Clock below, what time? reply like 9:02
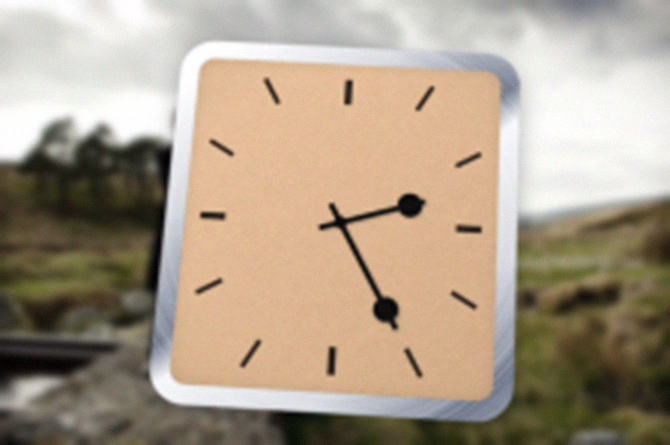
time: 2:25
